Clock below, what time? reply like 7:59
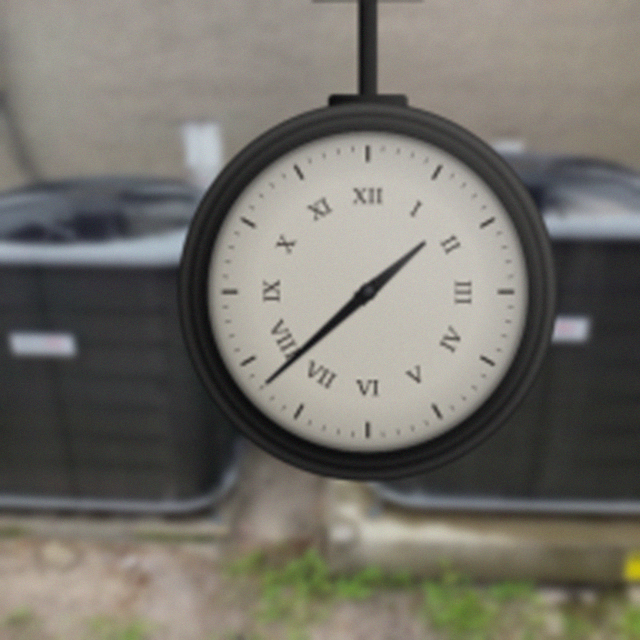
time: 1:38
